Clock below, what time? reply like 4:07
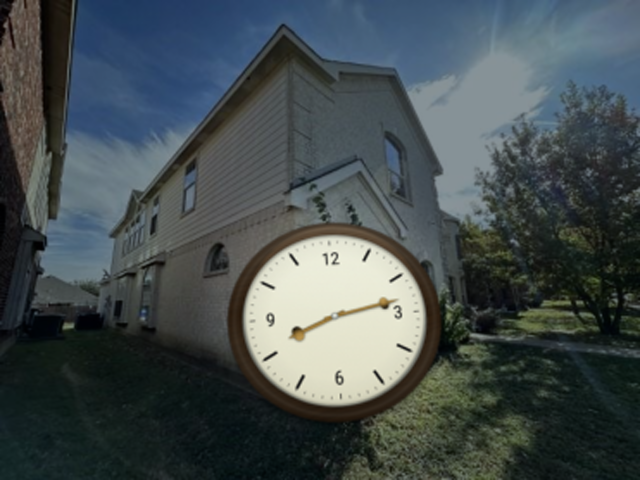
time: 8:13
